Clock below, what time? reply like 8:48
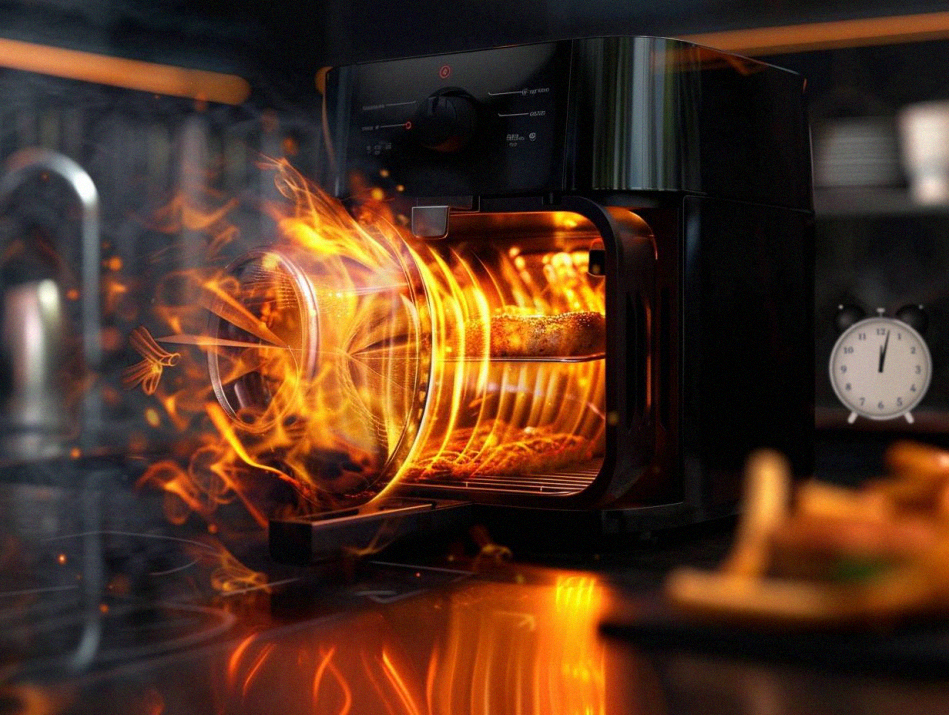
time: 12:02
